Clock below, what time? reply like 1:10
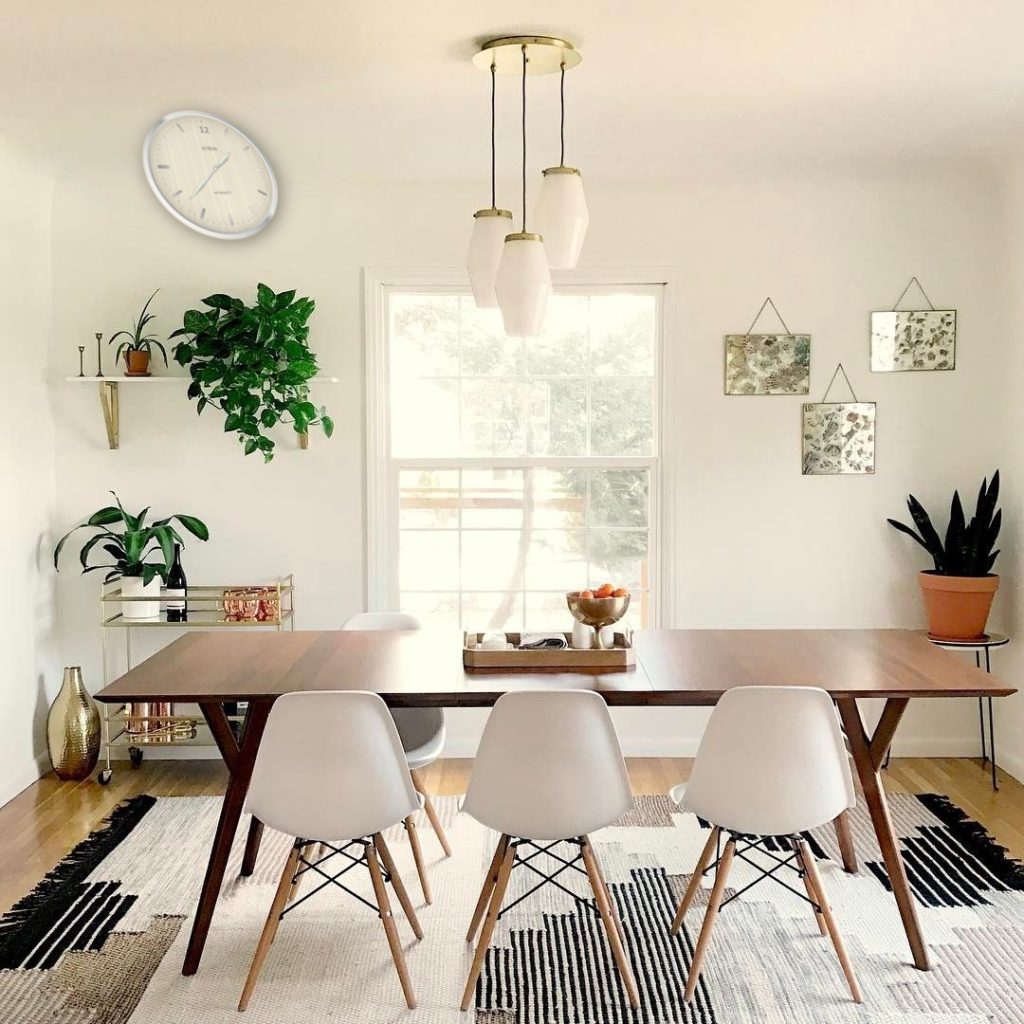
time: 1:38
